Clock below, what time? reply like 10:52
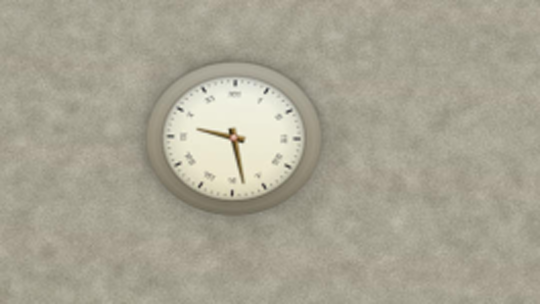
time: 9:28
